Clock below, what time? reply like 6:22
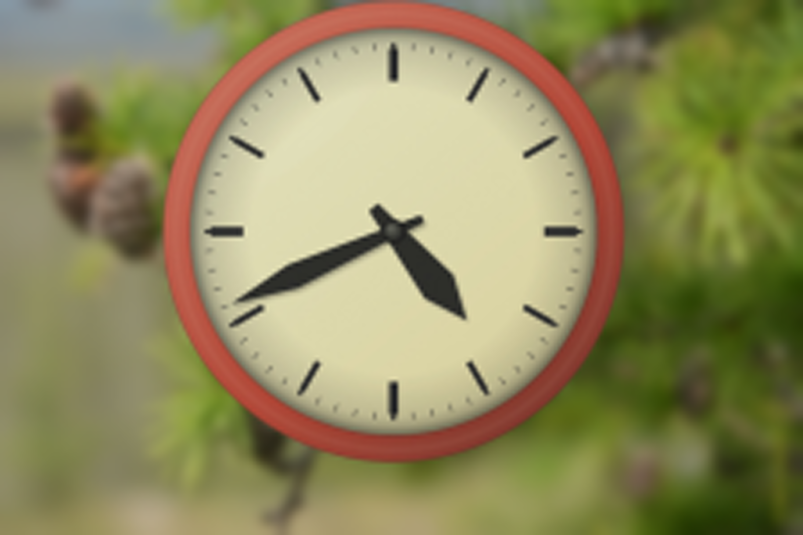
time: 4:41
